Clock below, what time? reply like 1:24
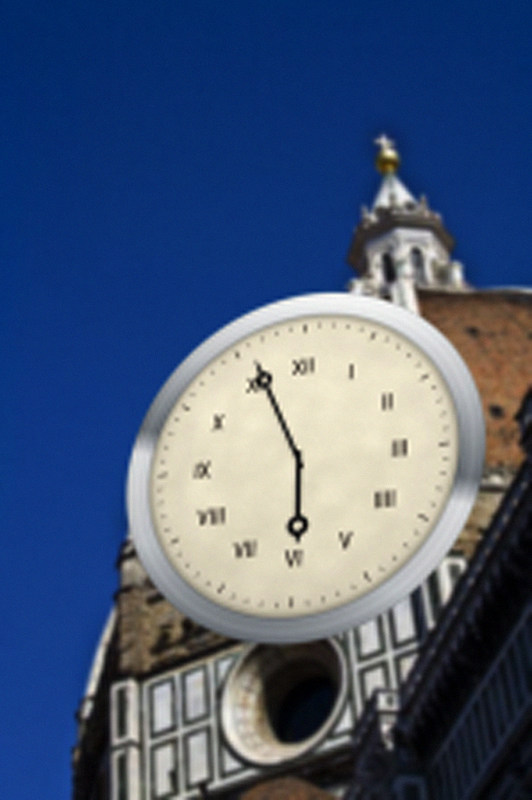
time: 5:56
